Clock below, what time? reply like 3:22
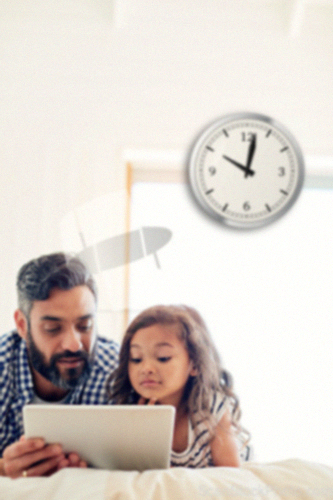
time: 10:02
